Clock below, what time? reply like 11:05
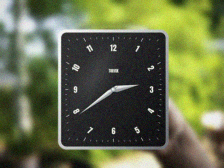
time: 2:39
